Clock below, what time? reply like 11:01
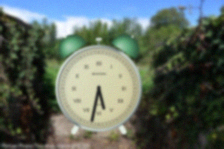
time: 5:32
